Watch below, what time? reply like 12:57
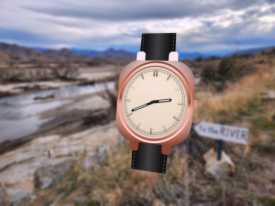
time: 2:41
